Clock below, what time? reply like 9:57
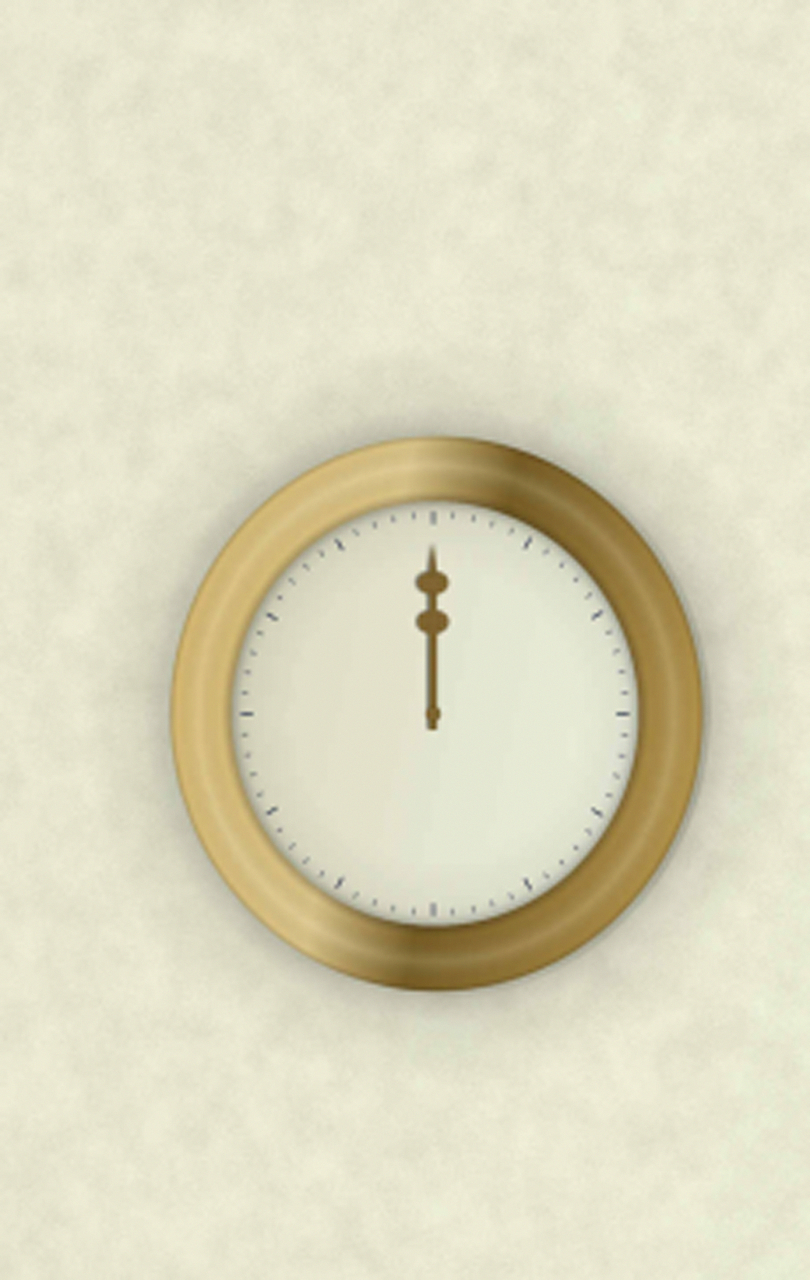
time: 12:00
